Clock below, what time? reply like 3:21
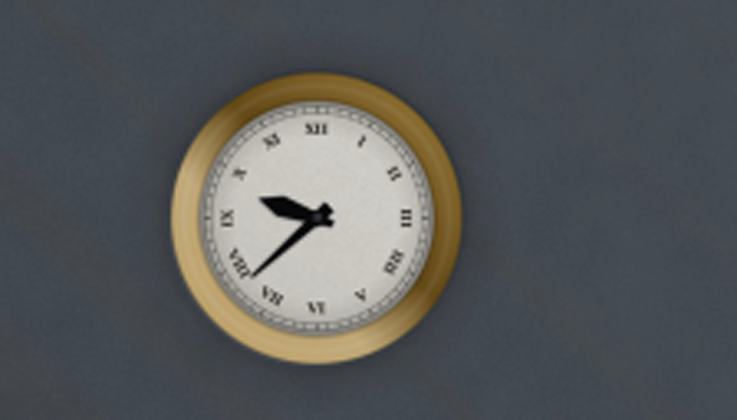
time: 9:38
